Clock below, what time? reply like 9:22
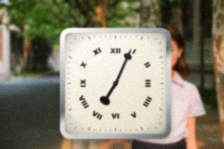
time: 7:04
